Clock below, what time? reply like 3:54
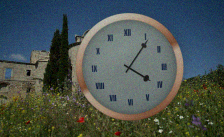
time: 4:06
